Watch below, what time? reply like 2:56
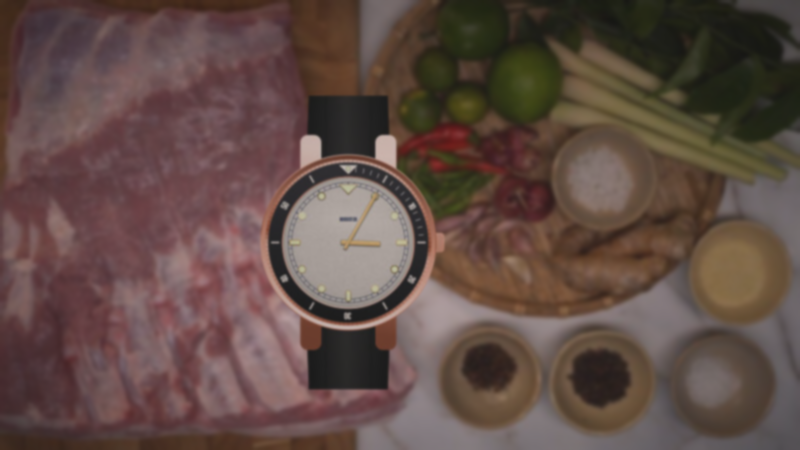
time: 3:05
